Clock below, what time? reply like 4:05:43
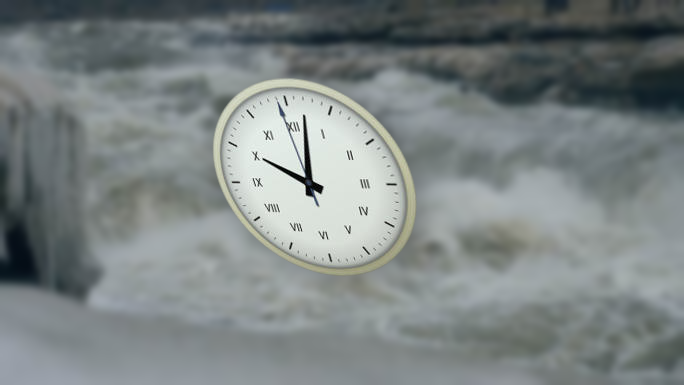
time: 10:01:59
